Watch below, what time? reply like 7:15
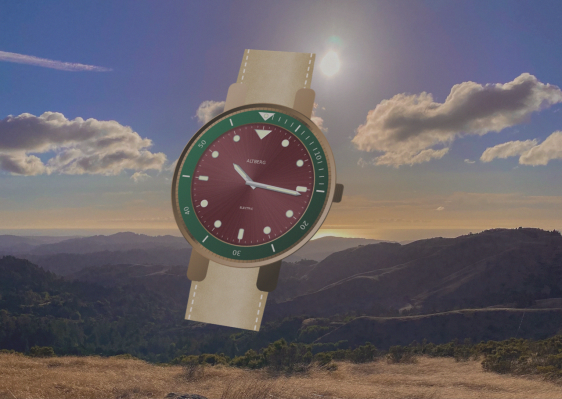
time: 10:16
